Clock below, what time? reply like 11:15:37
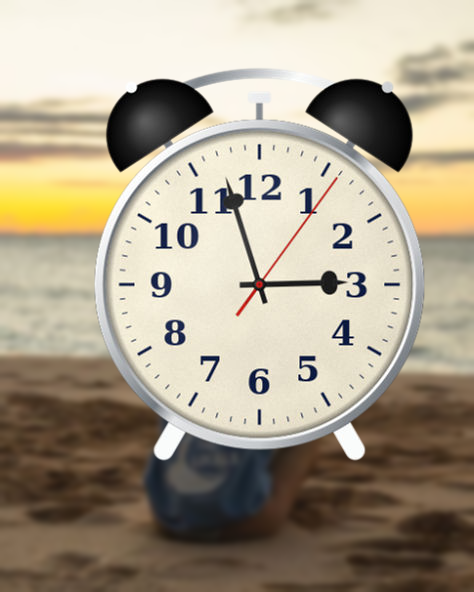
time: 2:57:06
